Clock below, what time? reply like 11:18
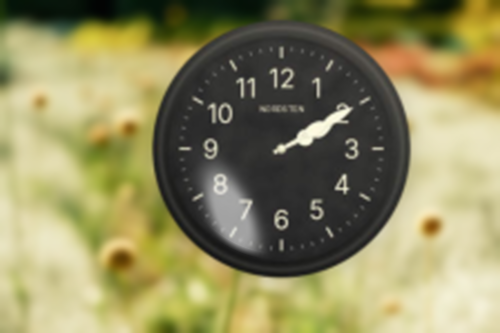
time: 2:10
